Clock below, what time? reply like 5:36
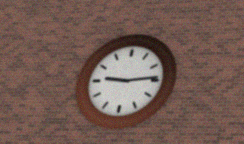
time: 9:14
